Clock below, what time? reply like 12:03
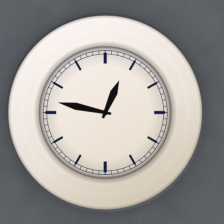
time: 12:47
